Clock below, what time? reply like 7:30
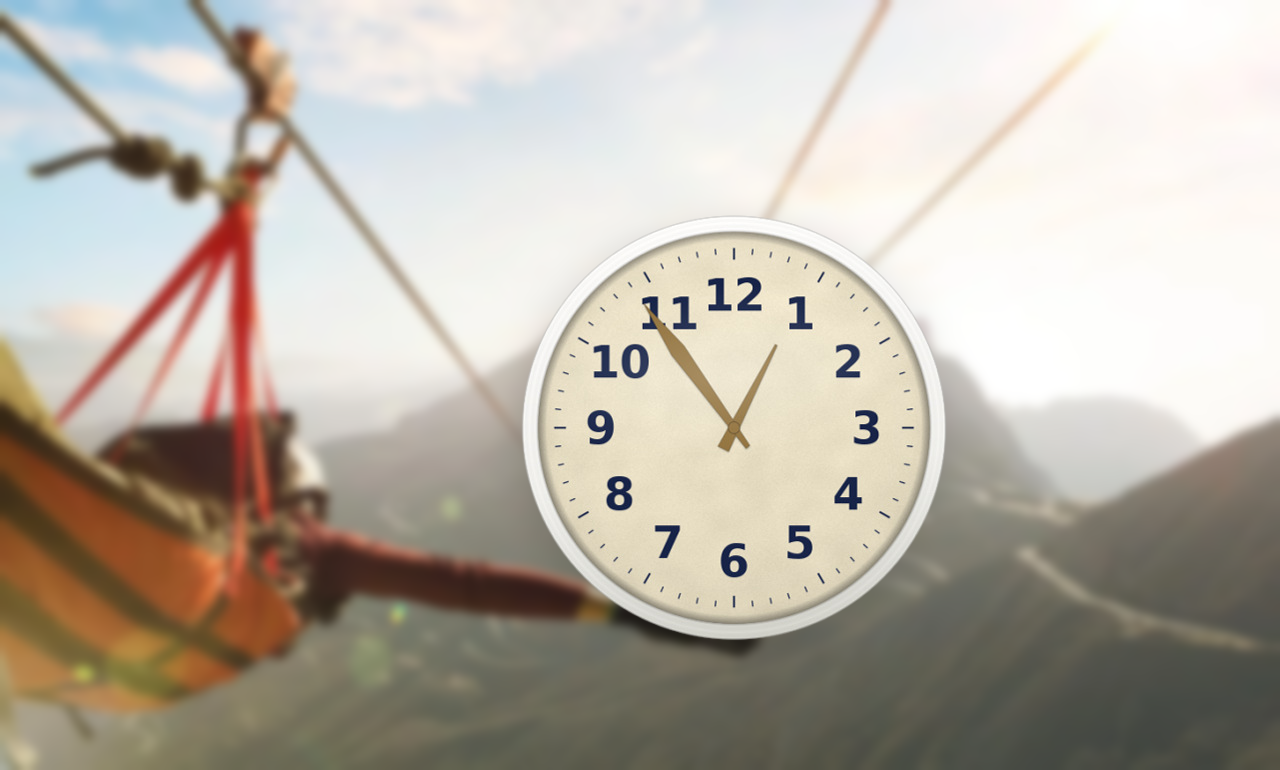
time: 12:54
